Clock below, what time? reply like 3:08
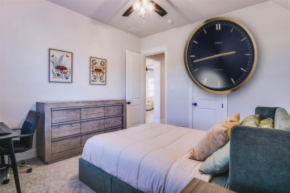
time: 2:43
